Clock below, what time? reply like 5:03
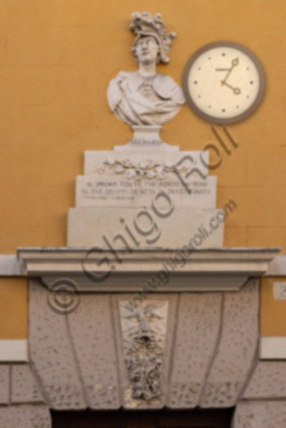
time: 4:05
